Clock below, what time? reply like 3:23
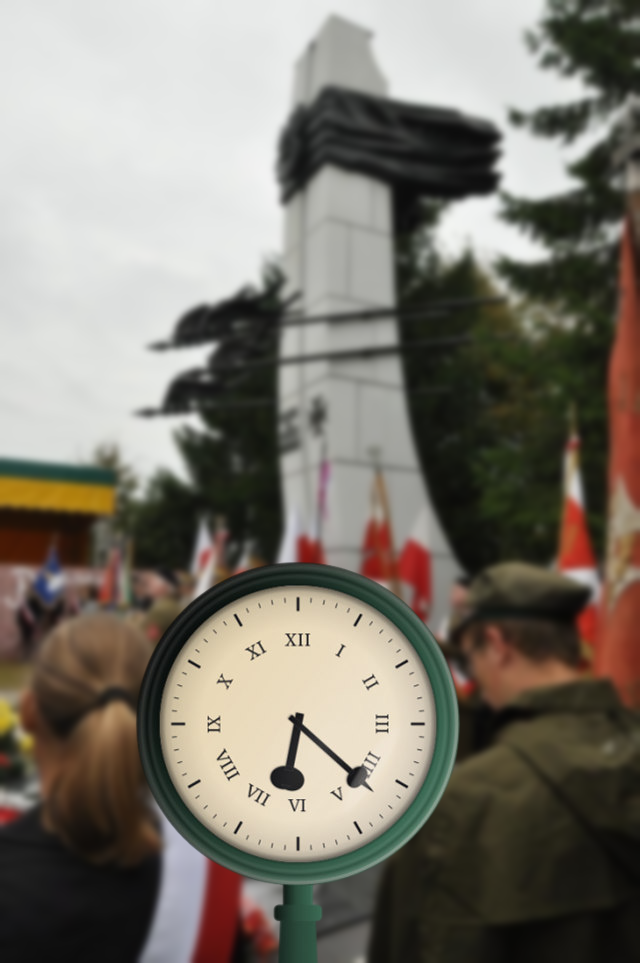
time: 6:22
